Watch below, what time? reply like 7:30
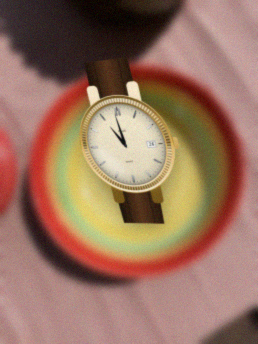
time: 10:59
